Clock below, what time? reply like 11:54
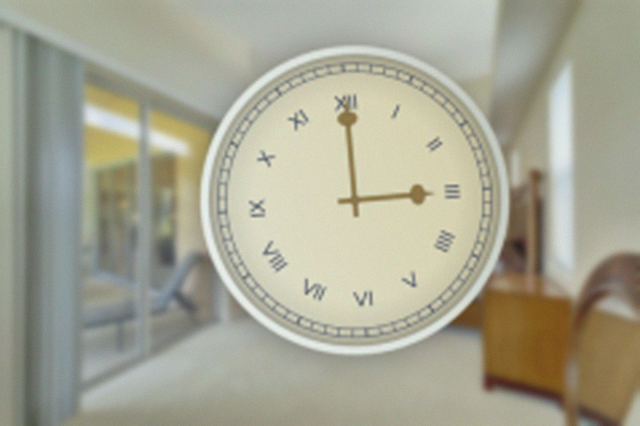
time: 3:00
